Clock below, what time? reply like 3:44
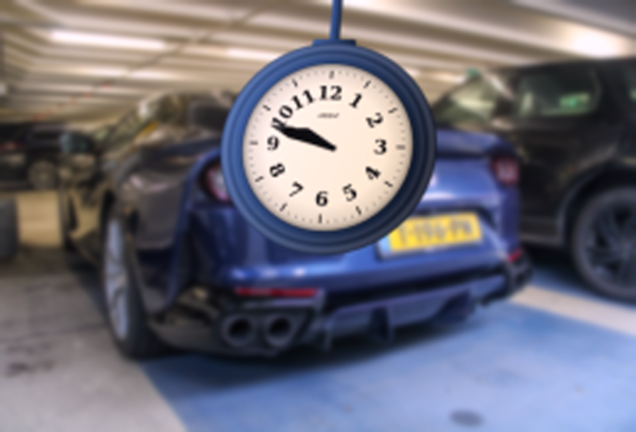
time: 9:48
